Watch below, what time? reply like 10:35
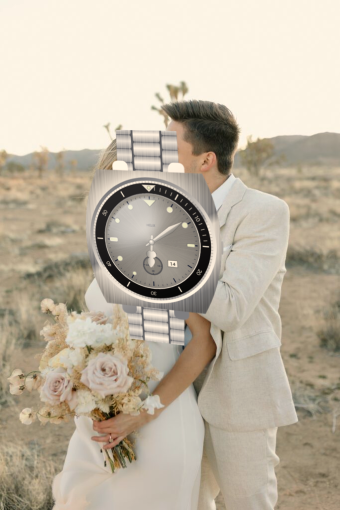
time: 6:09
